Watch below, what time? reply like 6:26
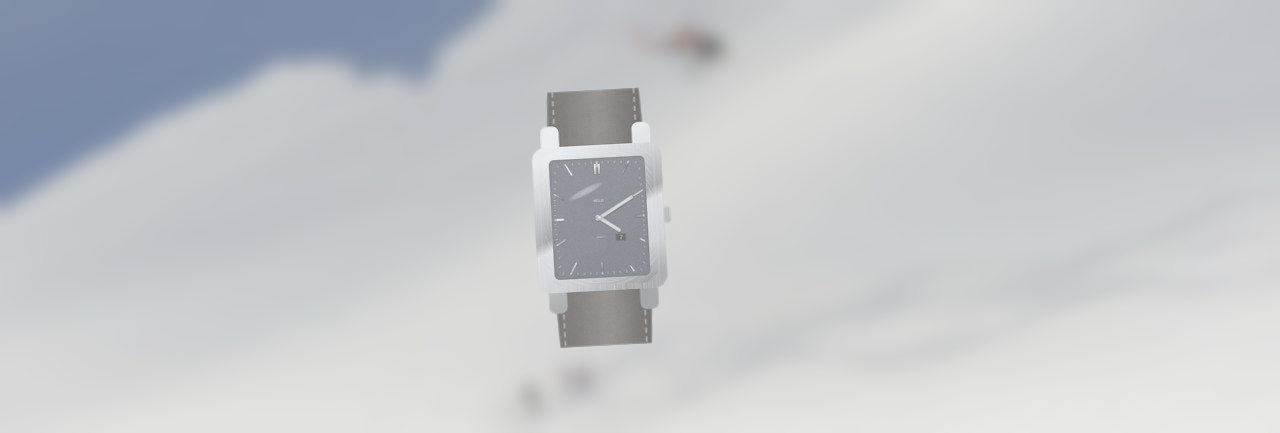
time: 4:10
